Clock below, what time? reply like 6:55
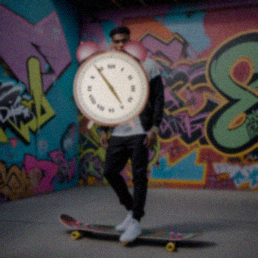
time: 4:54
